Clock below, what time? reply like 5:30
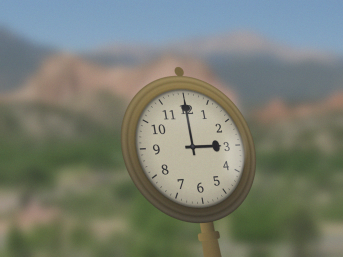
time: 3:00
